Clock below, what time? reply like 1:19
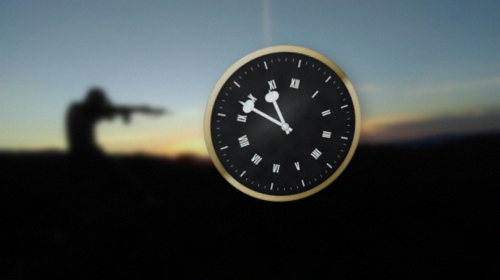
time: 10:48
